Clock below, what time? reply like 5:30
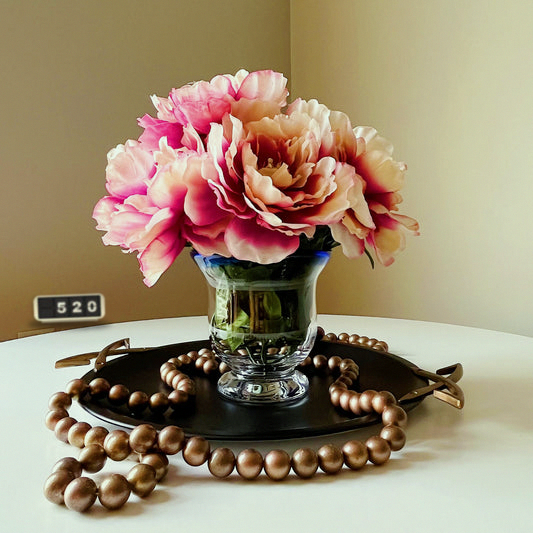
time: 5:20
